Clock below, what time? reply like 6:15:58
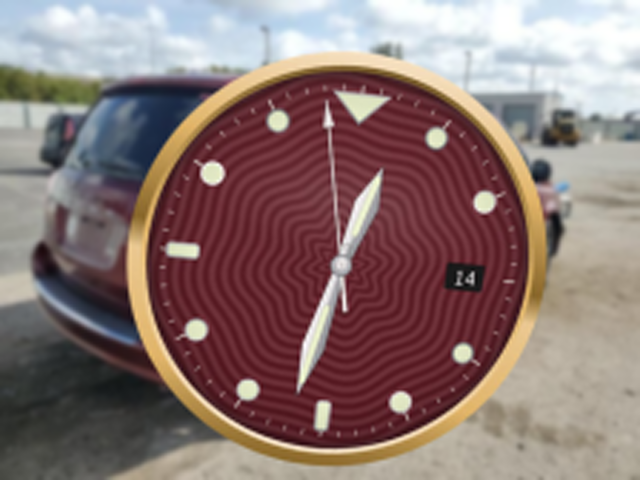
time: 12:31:58
